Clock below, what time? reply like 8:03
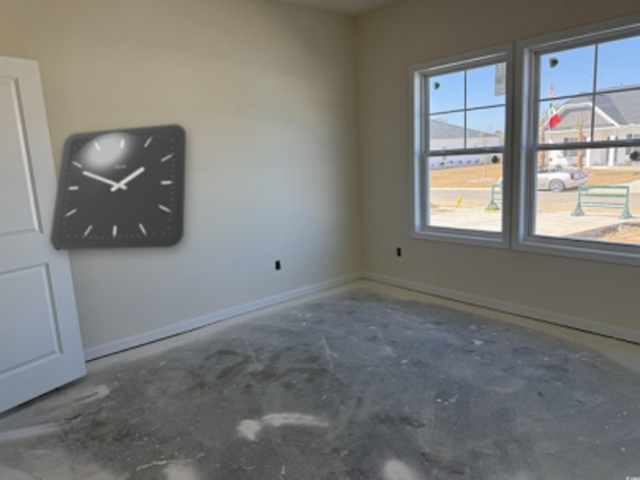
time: 1:49
